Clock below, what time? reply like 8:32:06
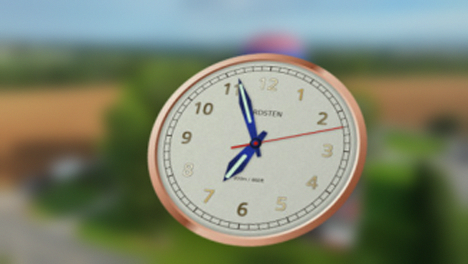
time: 6:56:12
